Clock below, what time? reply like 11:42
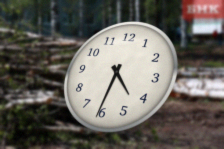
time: 4:31
